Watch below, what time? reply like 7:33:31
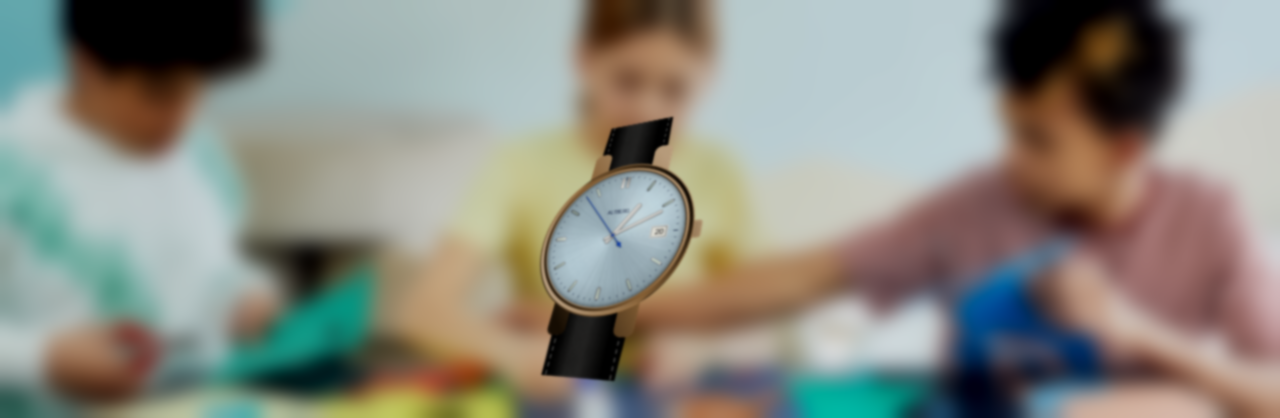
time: 1:10:53
